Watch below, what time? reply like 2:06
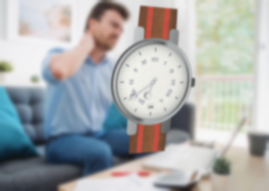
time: 6:39
